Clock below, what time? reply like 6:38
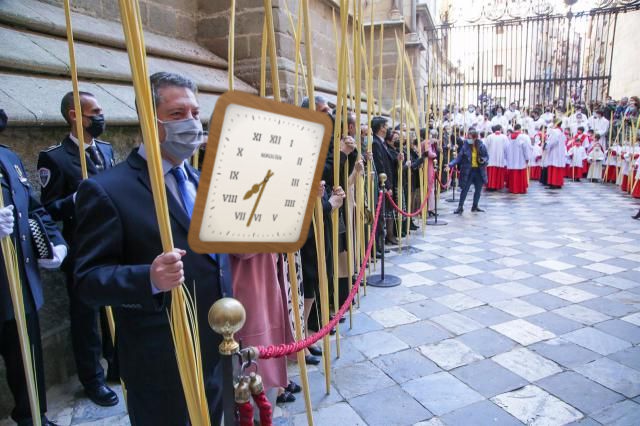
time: 7:32
